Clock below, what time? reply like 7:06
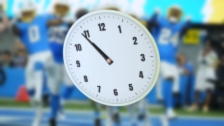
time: 10:54
